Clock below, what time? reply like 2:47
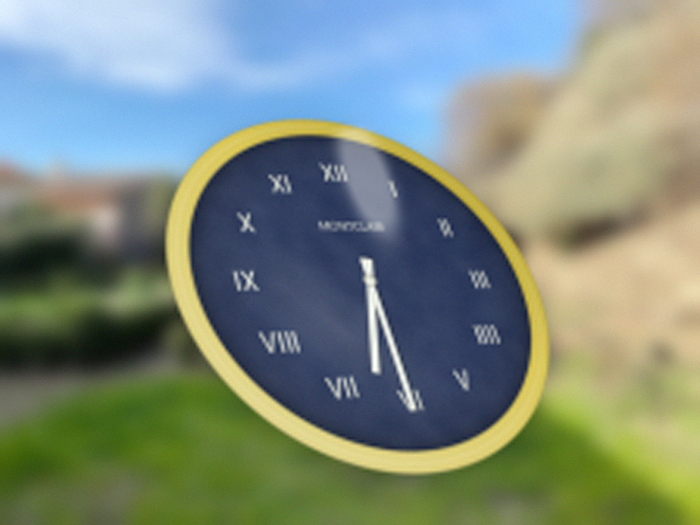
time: 6:30
